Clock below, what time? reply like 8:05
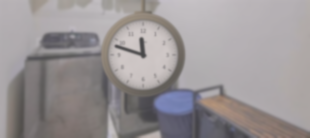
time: 11:48
